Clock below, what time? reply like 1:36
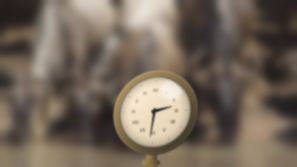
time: 2:31
